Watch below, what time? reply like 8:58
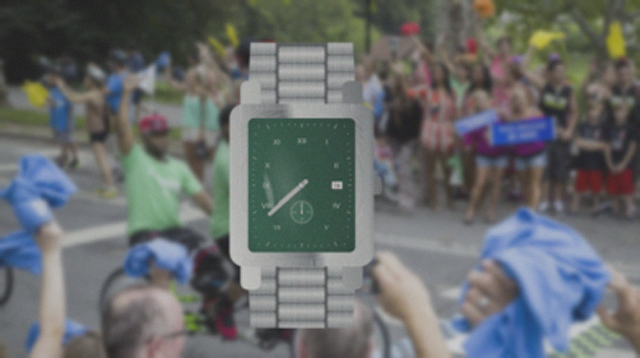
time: 7:38
